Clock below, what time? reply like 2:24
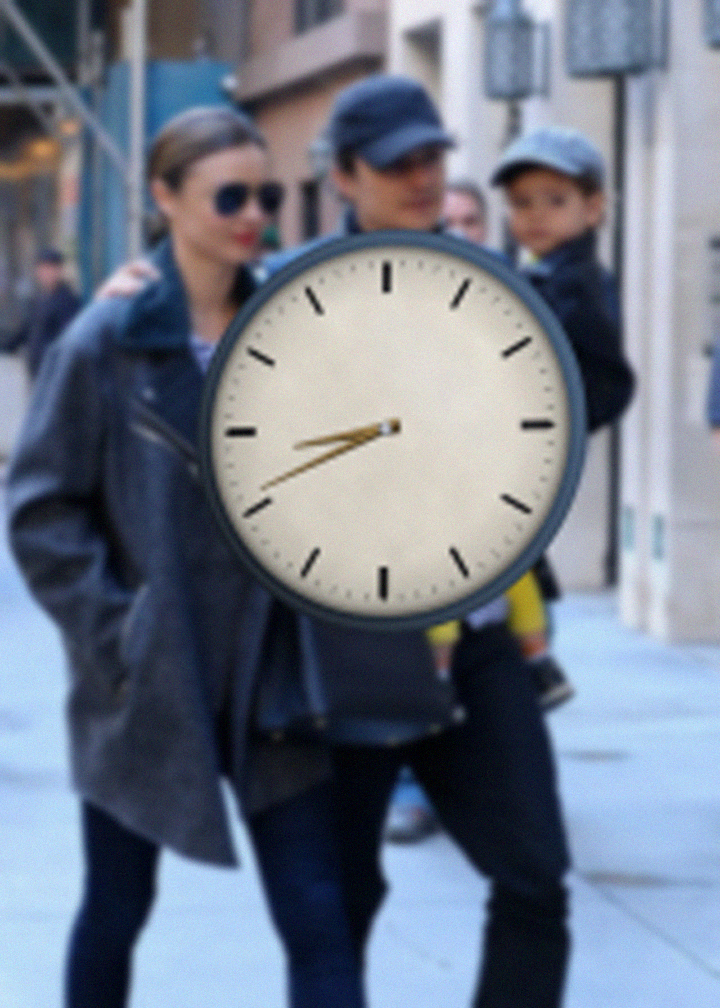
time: 8:41
